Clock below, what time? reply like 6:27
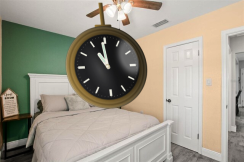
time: 10:59
